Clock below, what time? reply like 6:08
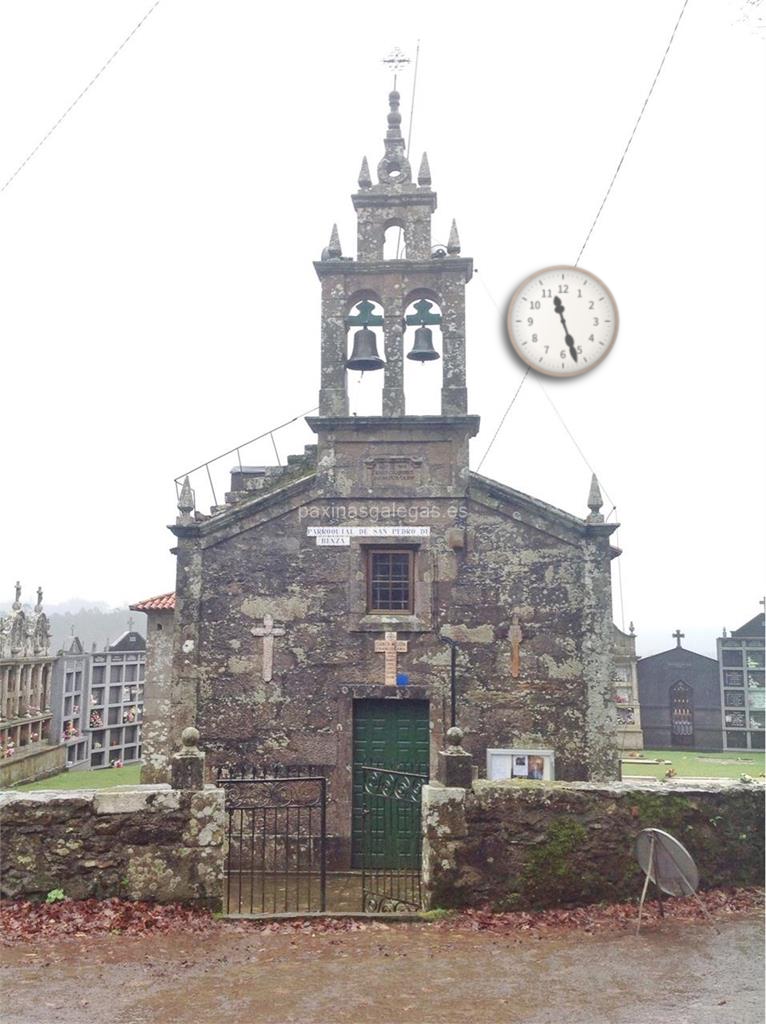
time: 11:27
